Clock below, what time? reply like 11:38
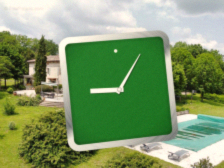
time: 9:06
